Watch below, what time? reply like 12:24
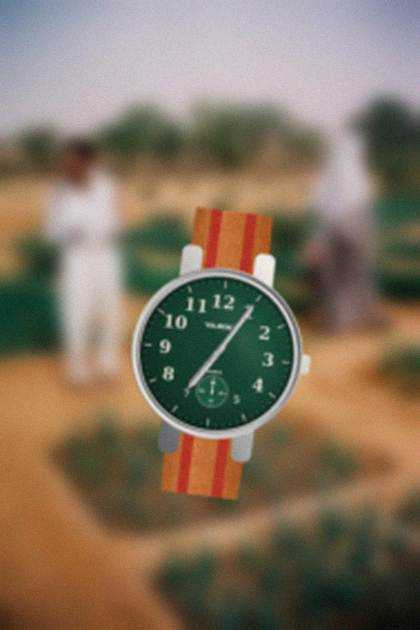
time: 7:05
